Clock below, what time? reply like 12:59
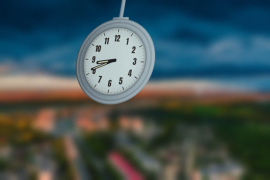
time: 8:41
